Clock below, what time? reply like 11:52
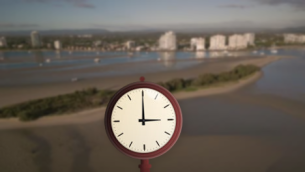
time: 3:00
